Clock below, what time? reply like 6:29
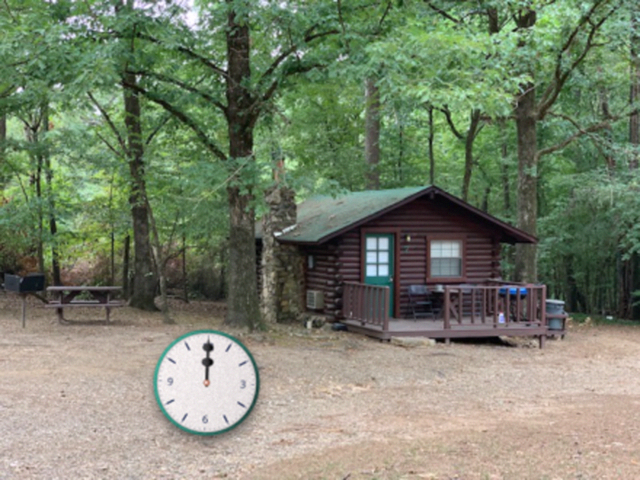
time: 12:00
